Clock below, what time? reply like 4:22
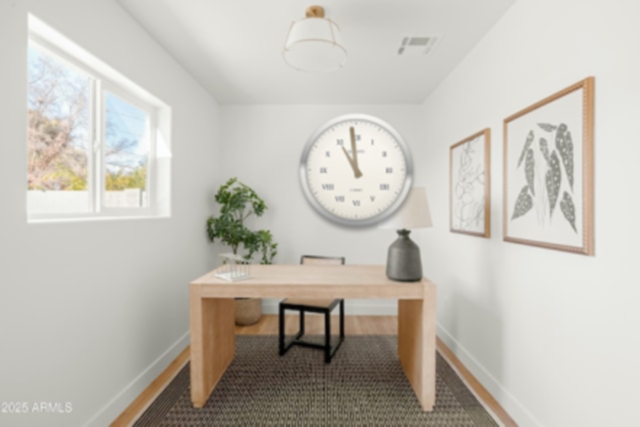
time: 10:59
